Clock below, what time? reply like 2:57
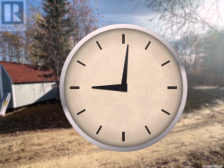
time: 9:01
